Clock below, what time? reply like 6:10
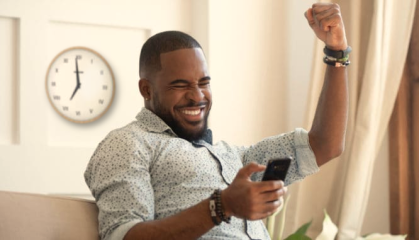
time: 6:59
